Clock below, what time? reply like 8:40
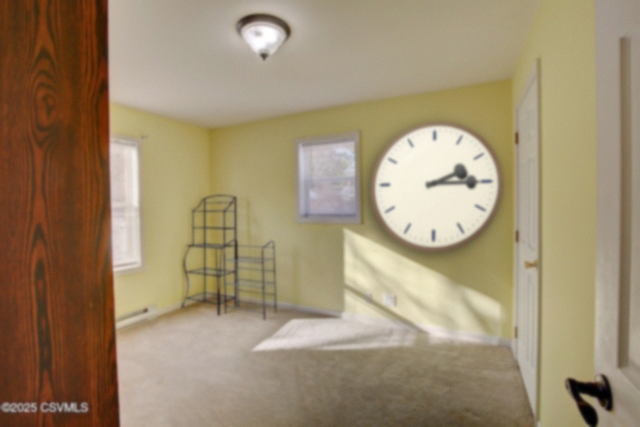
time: 2:15
